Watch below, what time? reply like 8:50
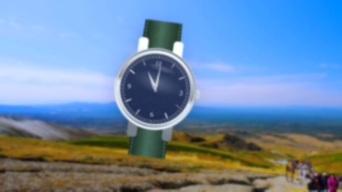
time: 11:01
